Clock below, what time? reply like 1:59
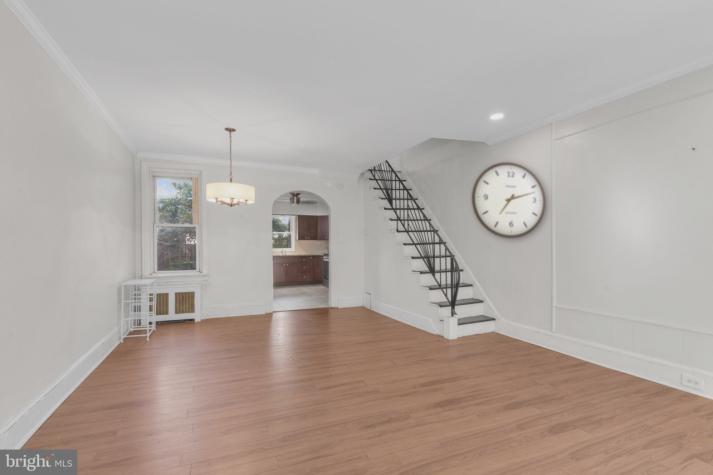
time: 7:12
